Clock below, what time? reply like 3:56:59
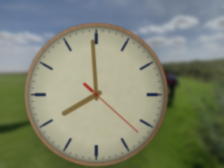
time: 7:59:22
